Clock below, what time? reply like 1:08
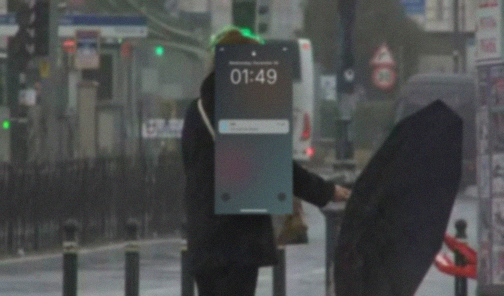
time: 1:49
